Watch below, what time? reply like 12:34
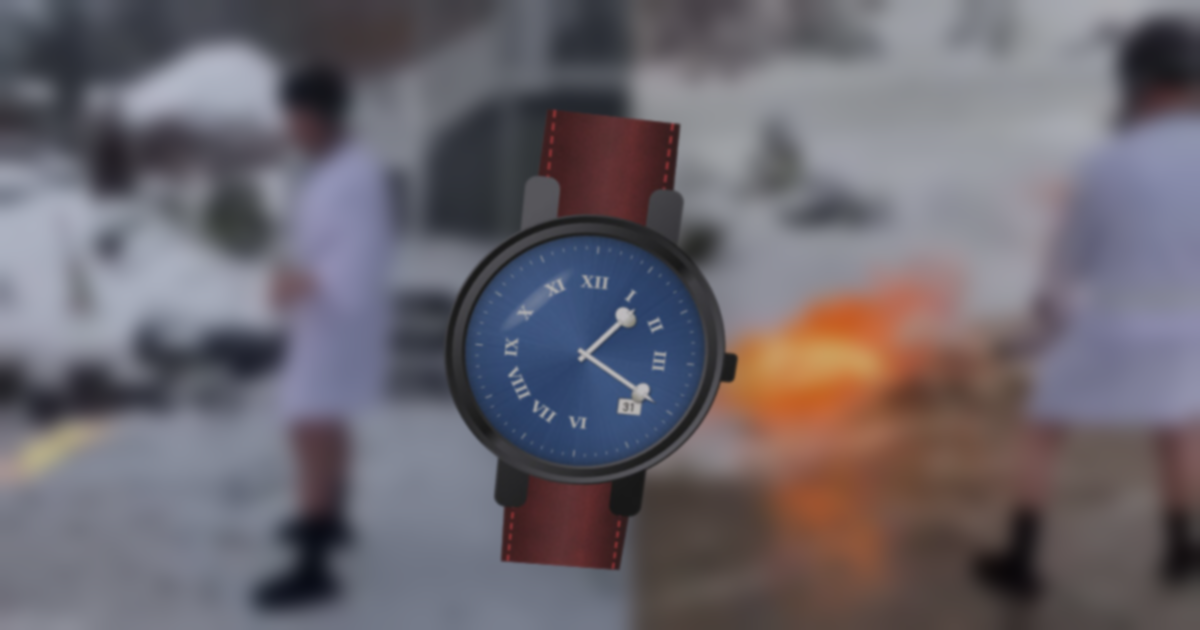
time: 1:20
